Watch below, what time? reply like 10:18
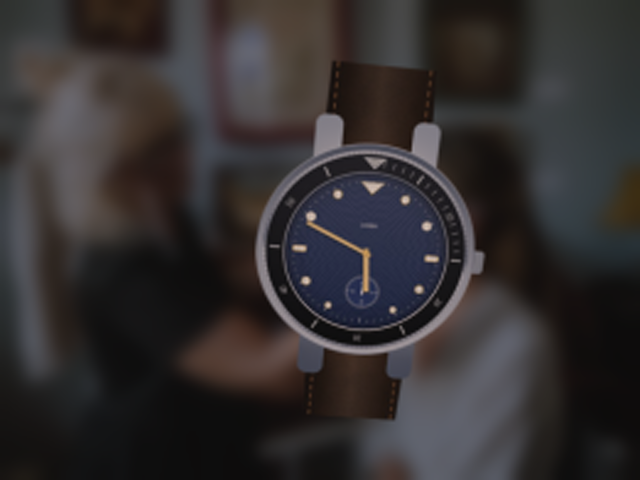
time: 5:49
